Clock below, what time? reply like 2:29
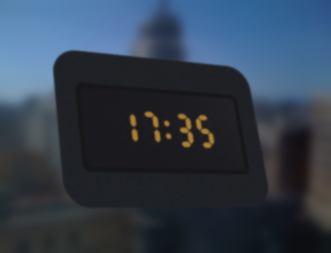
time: 17:35
